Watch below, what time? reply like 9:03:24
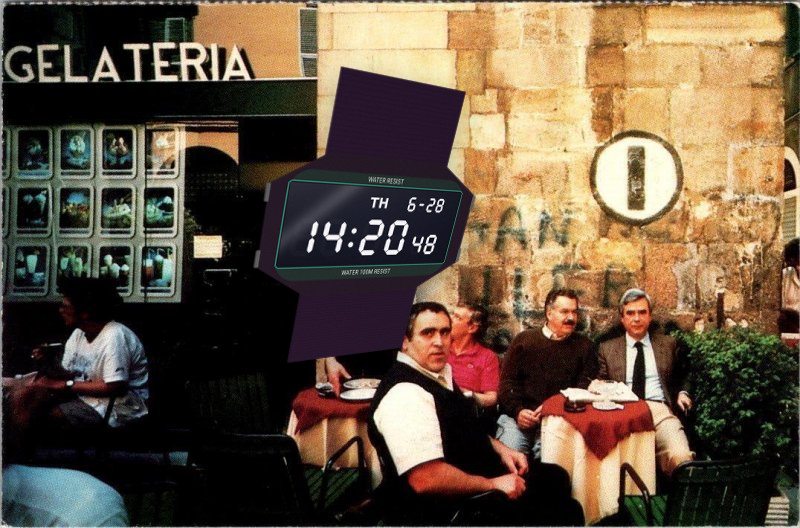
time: 14:20:48
